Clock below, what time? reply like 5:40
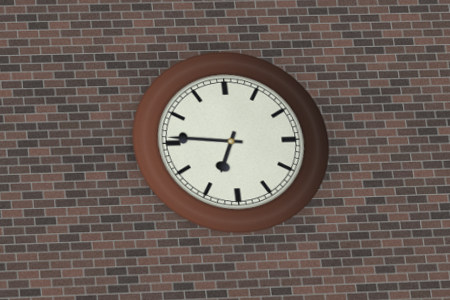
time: 6:46
